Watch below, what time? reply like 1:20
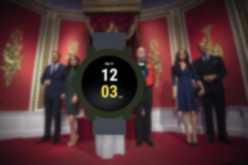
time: 12:03
